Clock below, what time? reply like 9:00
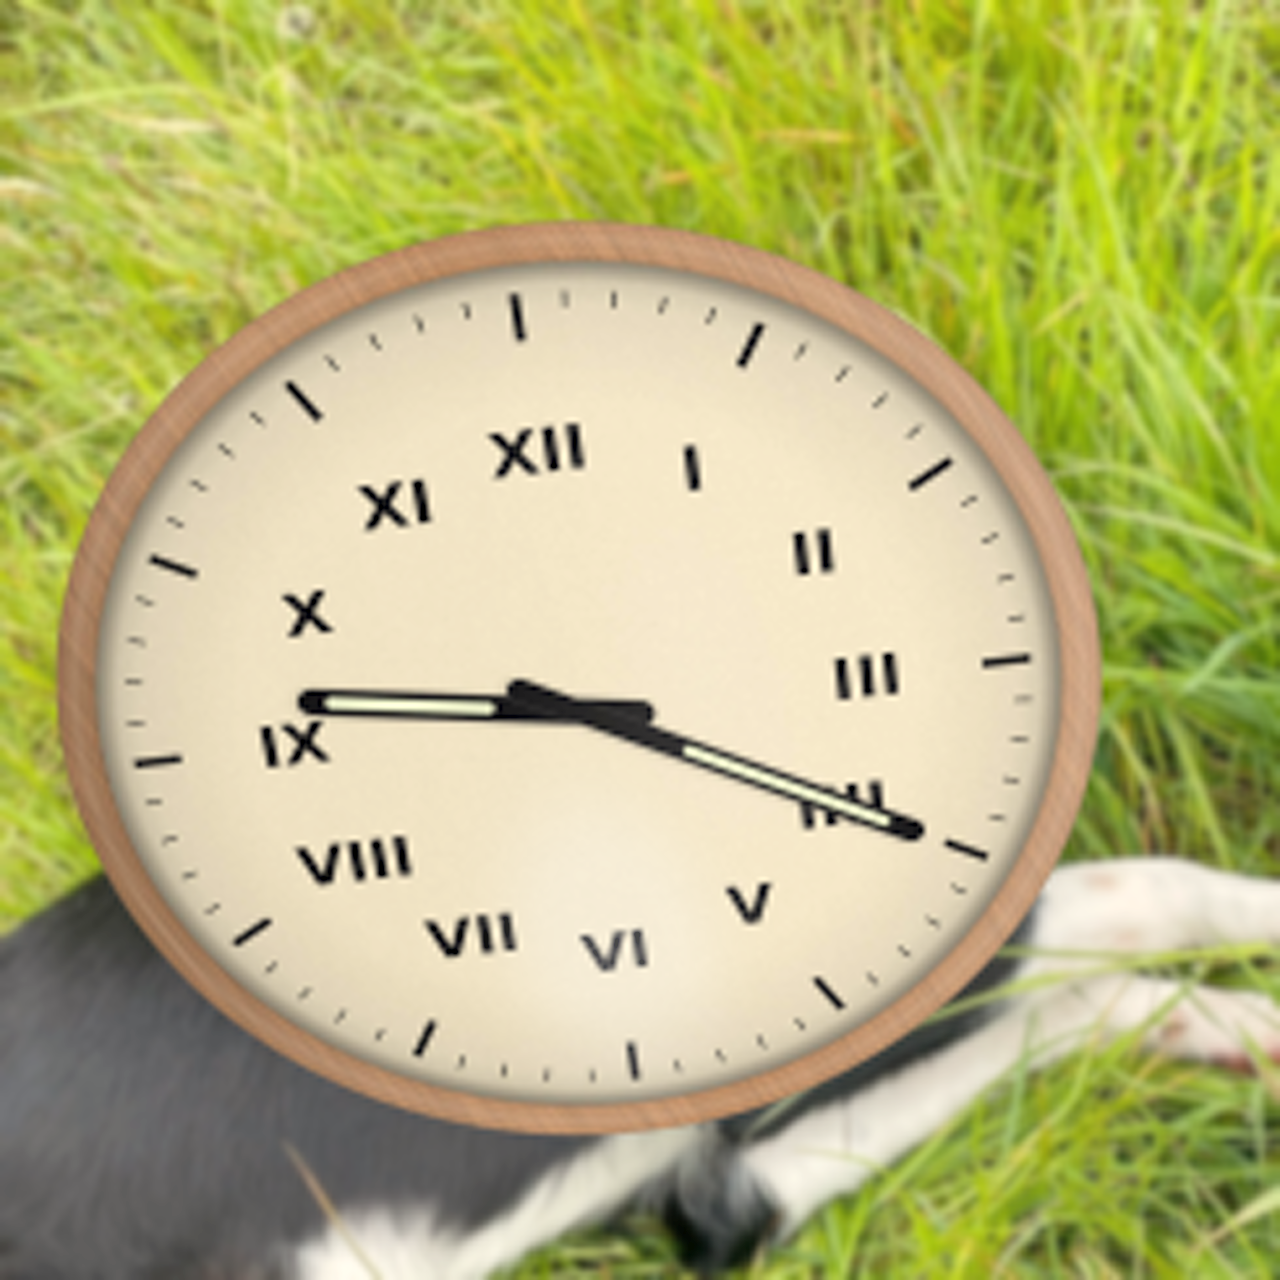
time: 9:20
